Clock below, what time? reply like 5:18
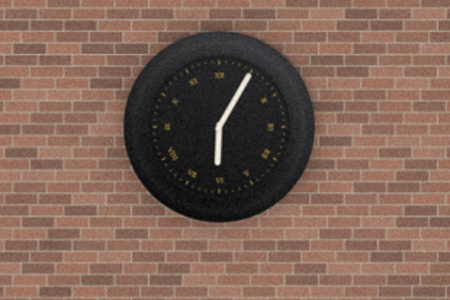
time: 6:05
